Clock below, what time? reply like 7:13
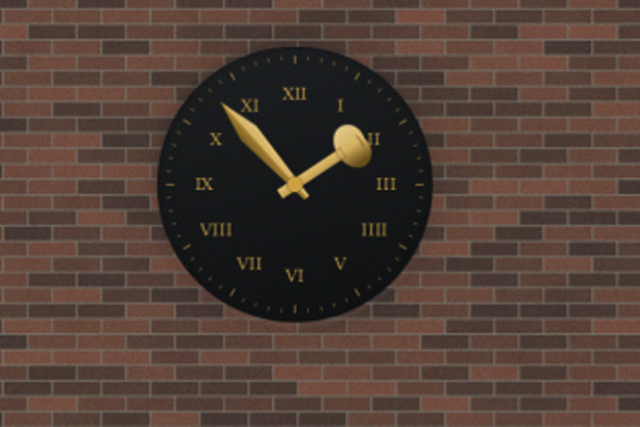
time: 1:53
